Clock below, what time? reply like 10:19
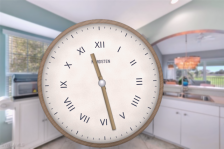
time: 11:28
